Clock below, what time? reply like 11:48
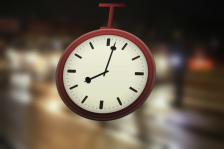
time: 8:02
